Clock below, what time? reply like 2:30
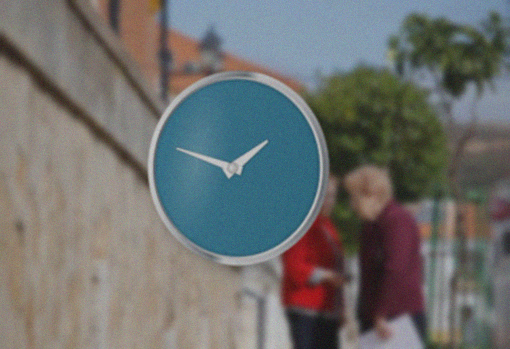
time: 1:48
